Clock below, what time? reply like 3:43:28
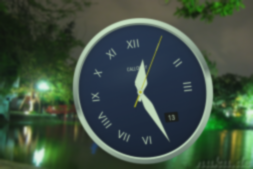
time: 12:26:05
